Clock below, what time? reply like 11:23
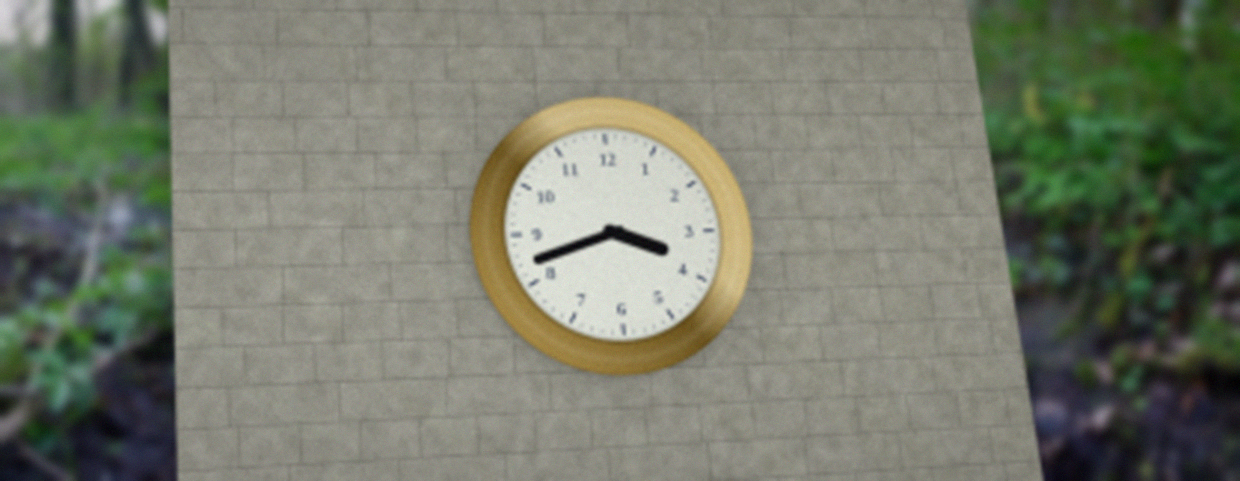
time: 3:42
